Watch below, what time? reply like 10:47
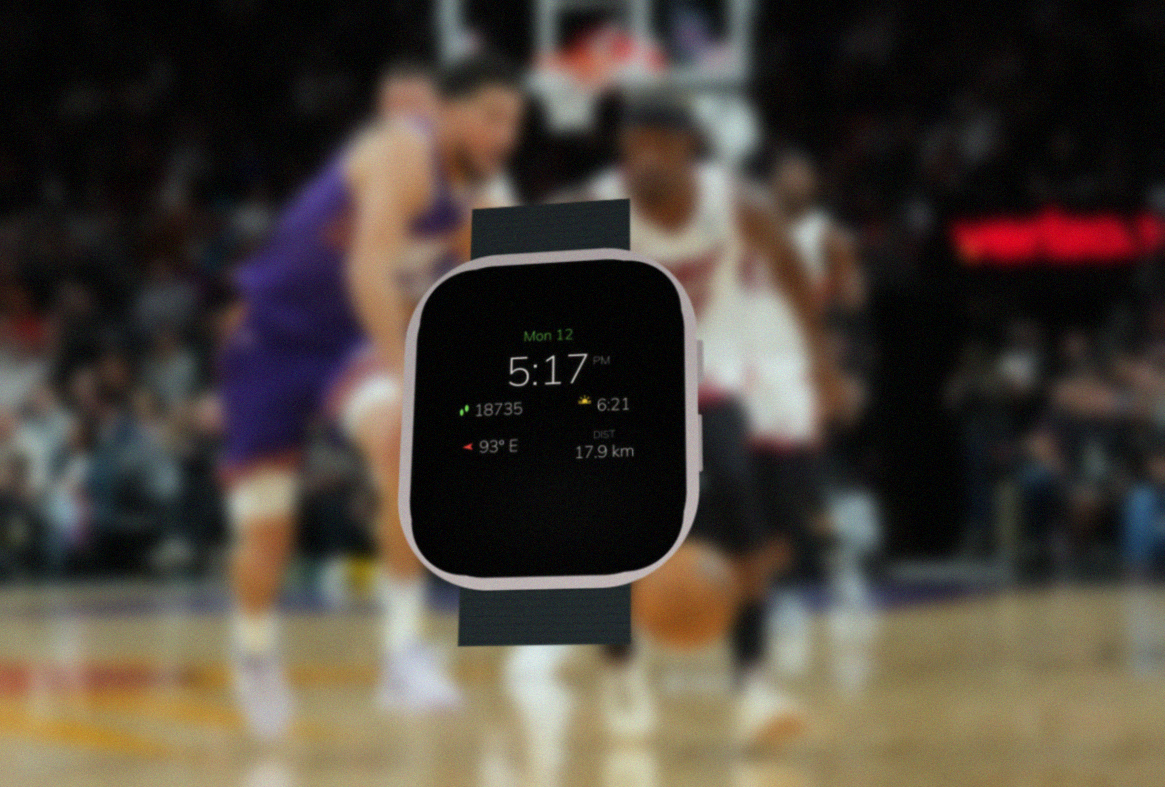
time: 5:17
